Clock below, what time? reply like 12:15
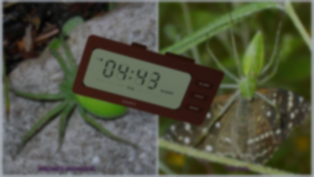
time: 4:43
